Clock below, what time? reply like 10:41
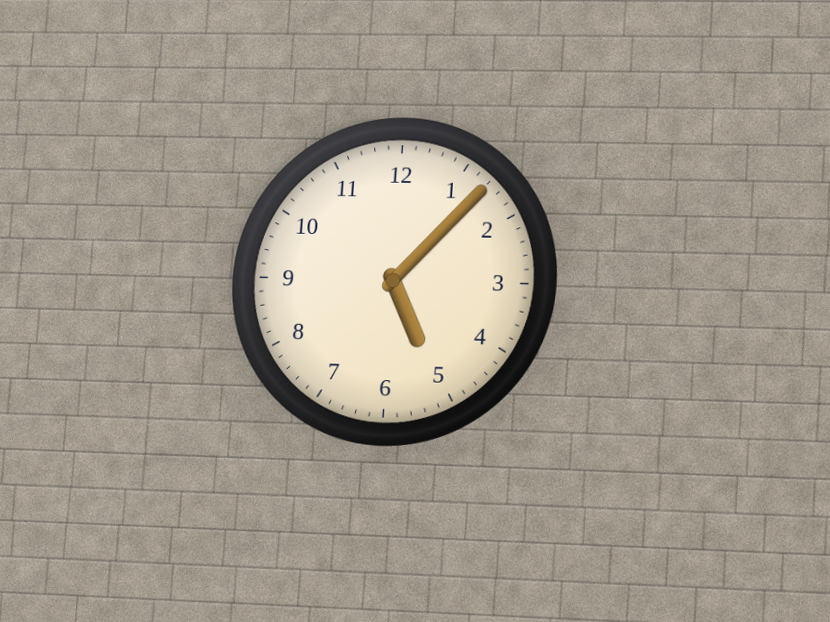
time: 5:07
